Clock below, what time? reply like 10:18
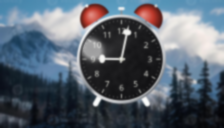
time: 9:02
